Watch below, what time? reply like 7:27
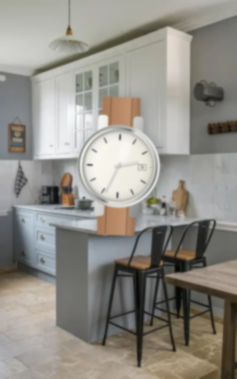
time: 2:34
